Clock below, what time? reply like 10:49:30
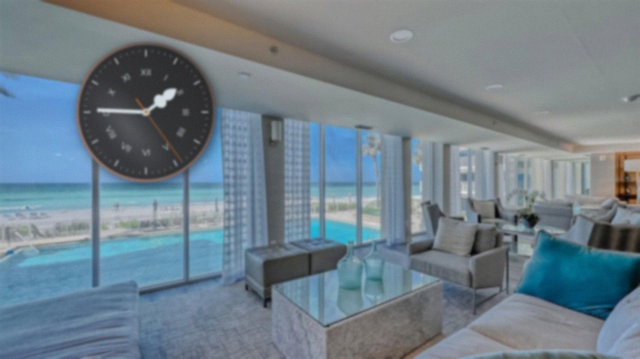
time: 1:45:24
